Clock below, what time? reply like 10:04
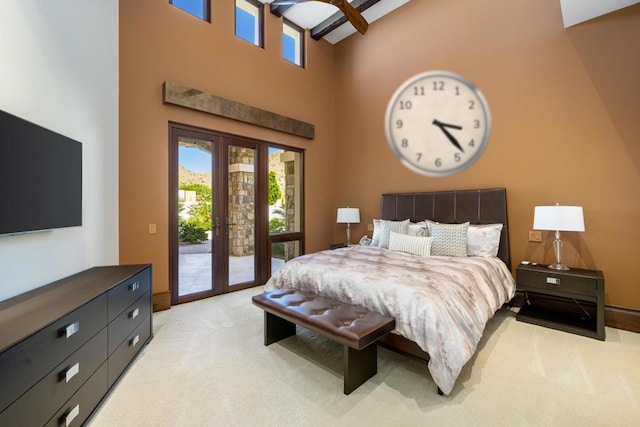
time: 3:23
